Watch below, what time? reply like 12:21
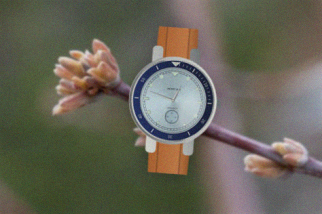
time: 12:48
